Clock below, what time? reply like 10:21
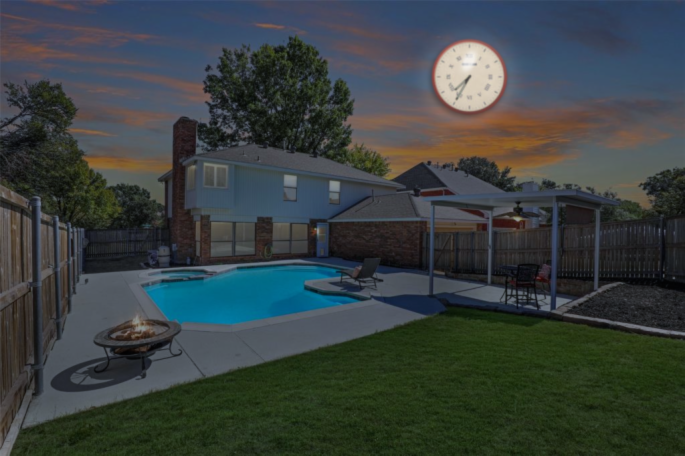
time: 7:35
